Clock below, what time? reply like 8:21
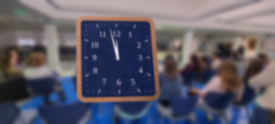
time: 11:58
